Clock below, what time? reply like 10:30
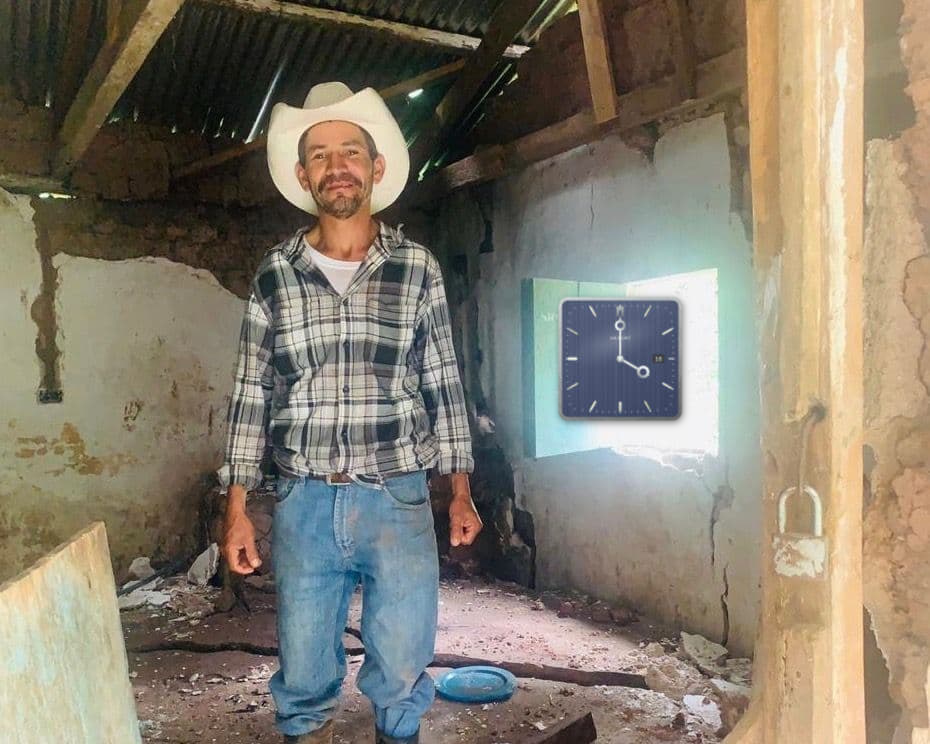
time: 4:00
